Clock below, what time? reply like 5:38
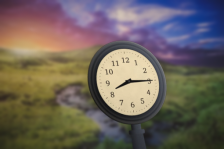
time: 8:15
